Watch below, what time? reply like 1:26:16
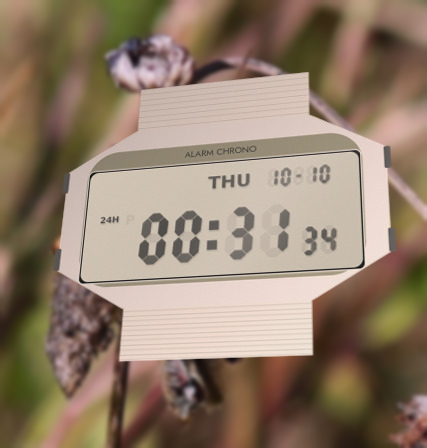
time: 0:31:34
